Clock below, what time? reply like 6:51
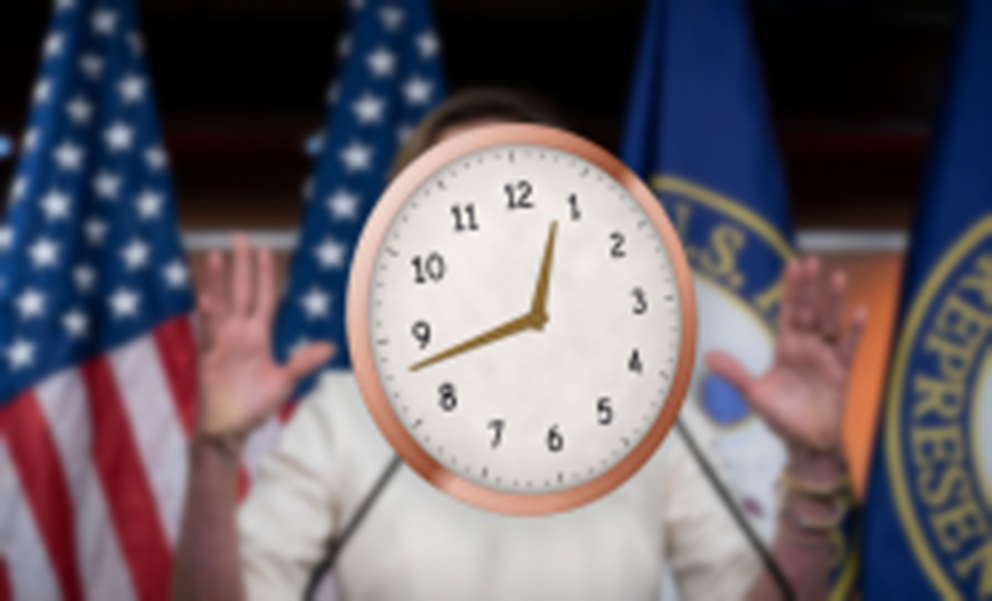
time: 12:43
